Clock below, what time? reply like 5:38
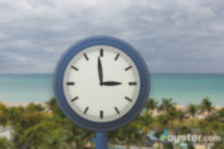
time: 2:59
